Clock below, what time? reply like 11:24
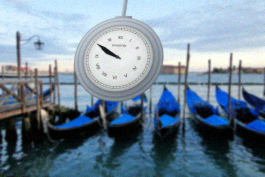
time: 9:50
